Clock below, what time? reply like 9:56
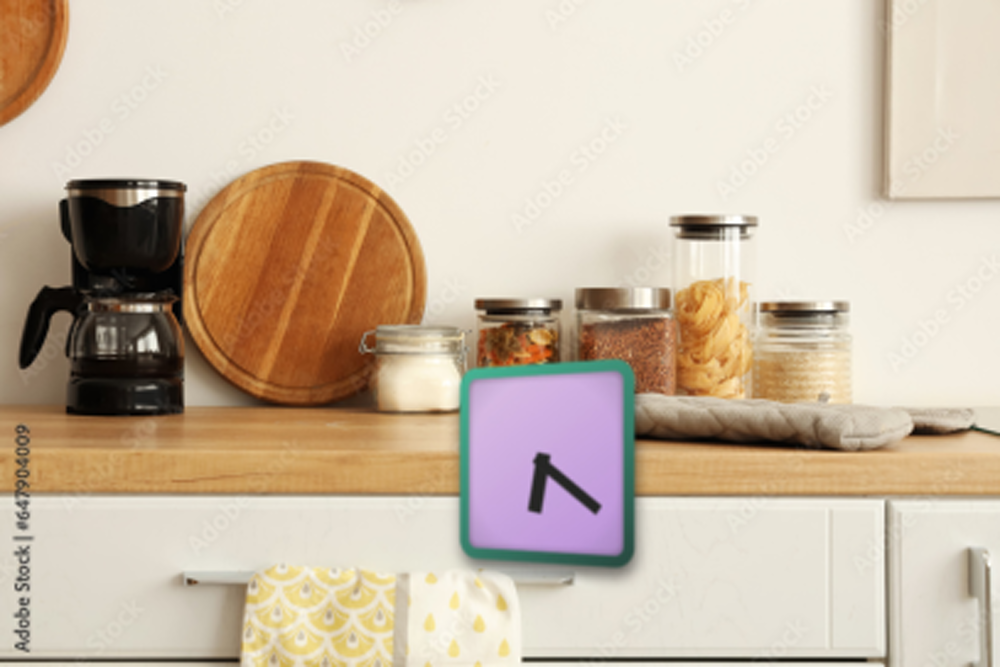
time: 6:21
